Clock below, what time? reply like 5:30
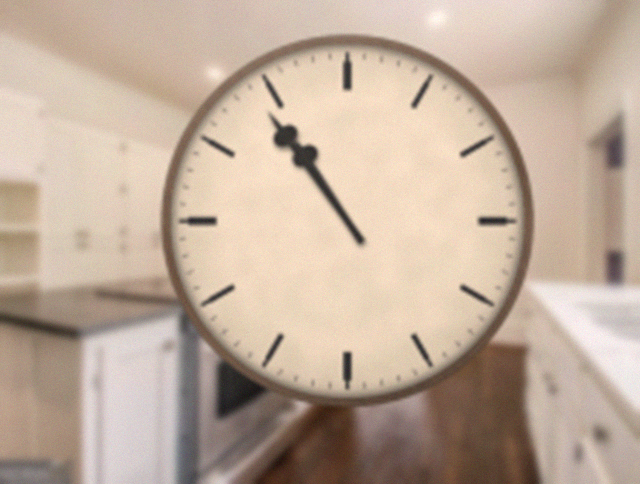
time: 10:54
